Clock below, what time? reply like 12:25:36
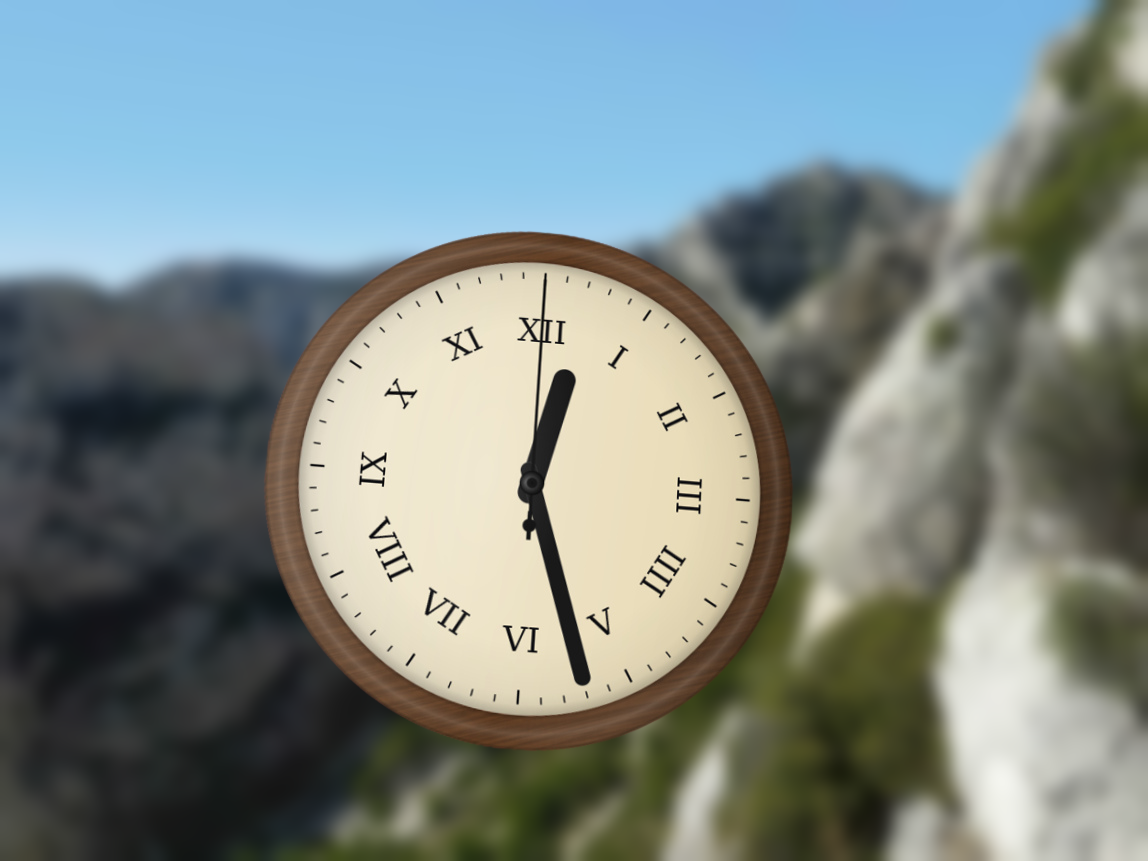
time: 12:27:00
